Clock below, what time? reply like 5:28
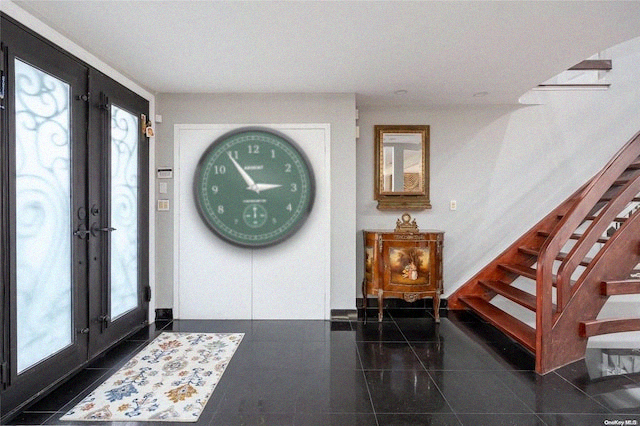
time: 2:54
